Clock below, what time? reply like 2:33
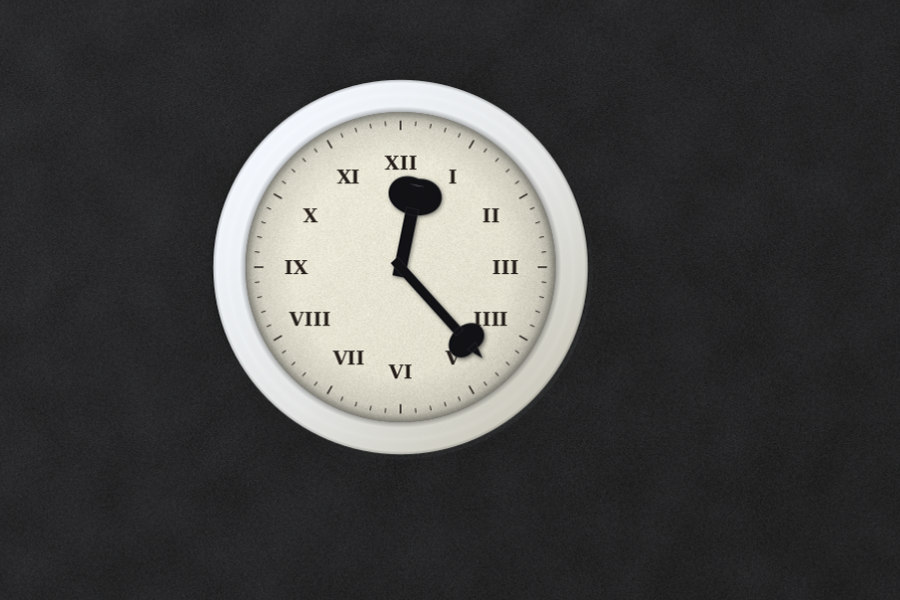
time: 12:23
